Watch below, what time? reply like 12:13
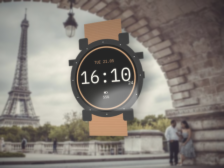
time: 16:10
